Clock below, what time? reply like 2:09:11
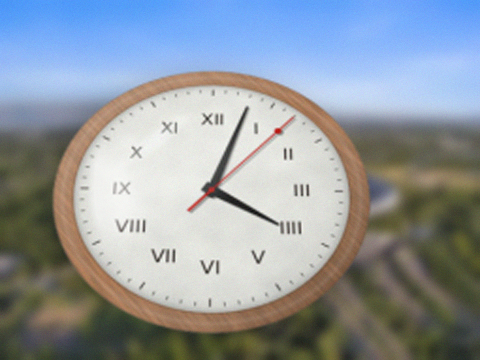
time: 4:03:07
